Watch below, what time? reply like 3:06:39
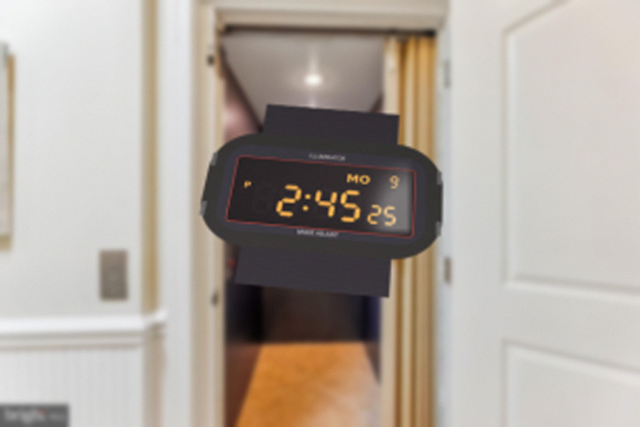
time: 2:45:25
